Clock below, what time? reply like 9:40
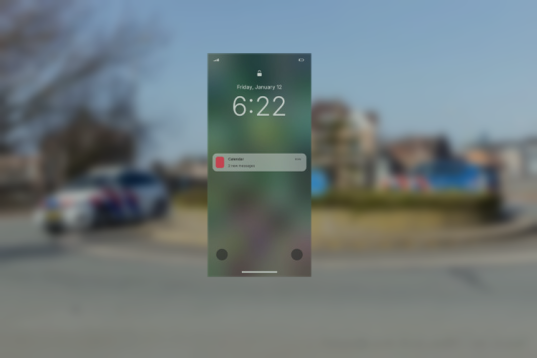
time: 6:22
